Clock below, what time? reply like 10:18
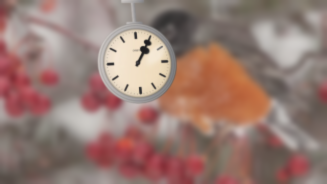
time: 1:05
